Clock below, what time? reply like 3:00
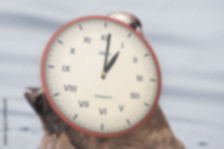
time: 1:01
